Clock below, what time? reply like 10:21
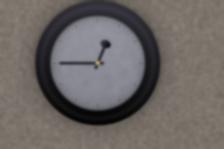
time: 12:45
